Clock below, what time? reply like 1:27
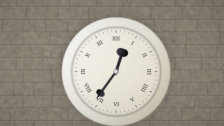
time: 12:36
